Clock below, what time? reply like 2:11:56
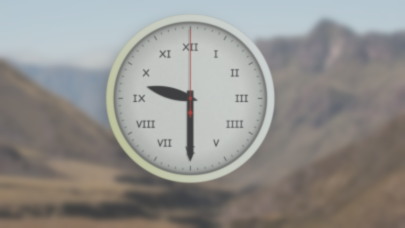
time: 9:30:00
